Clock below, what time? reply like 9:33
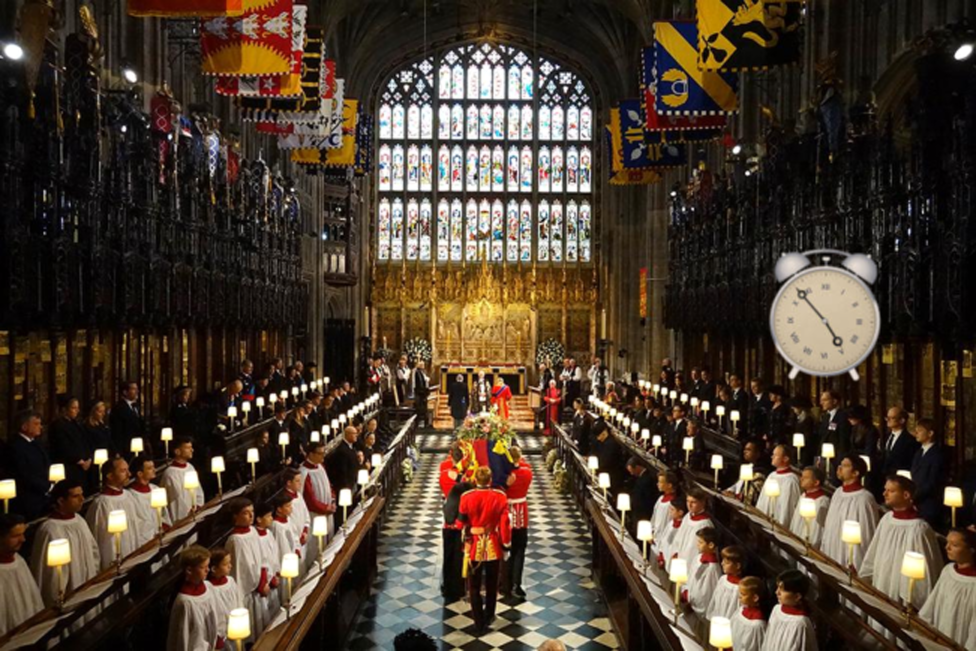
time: 4:53
